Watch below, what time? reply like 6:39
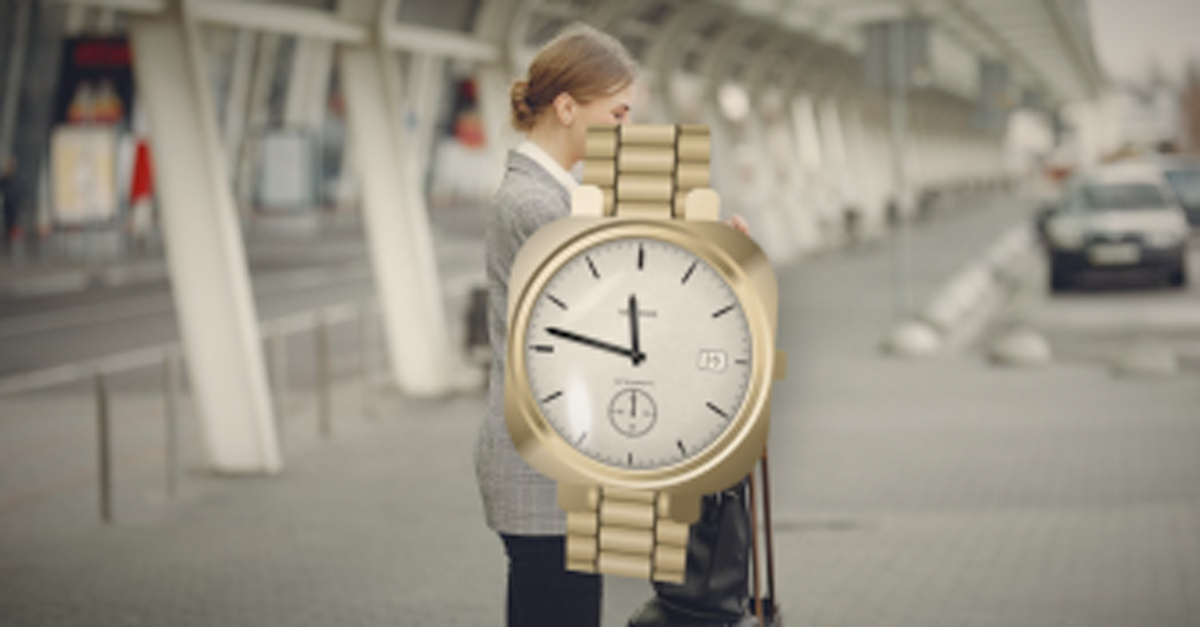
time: 11:47
